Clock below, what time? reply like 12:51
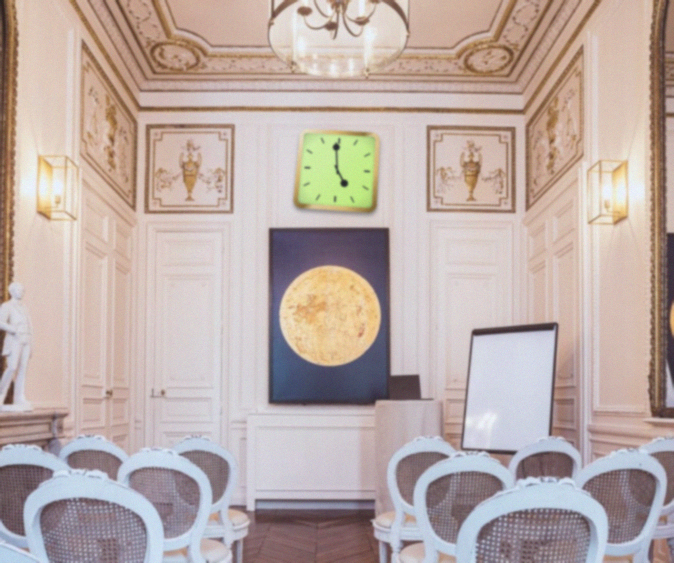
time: 4:59
